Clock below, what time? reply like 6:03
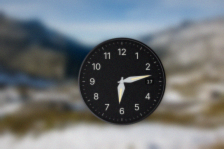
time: 6:13
